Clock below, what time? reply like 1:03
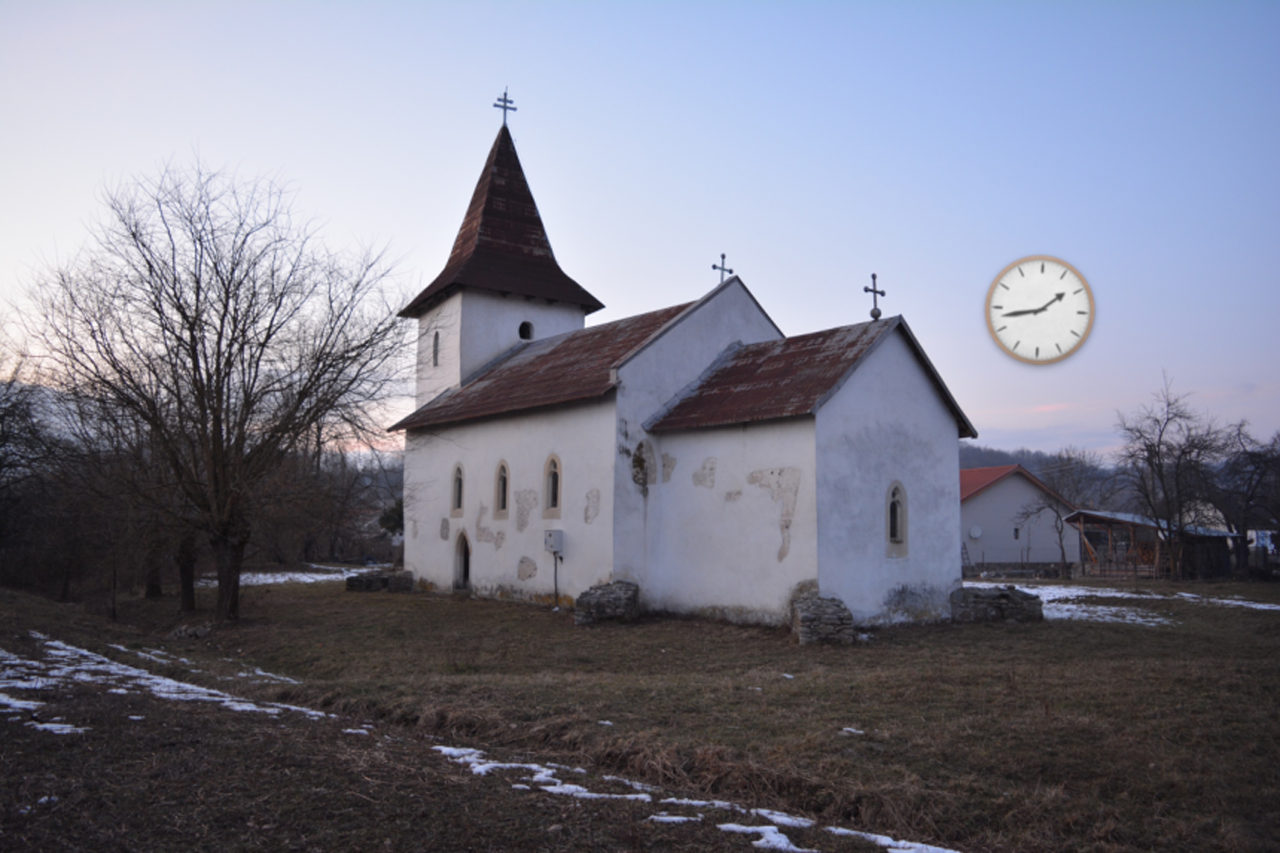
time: 1:43
